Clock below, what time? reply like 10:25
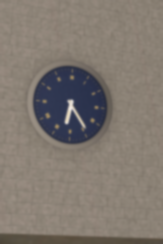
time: 6:24
